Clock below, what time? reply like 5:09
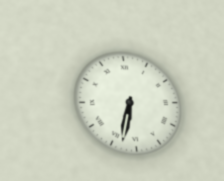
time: 6:33
